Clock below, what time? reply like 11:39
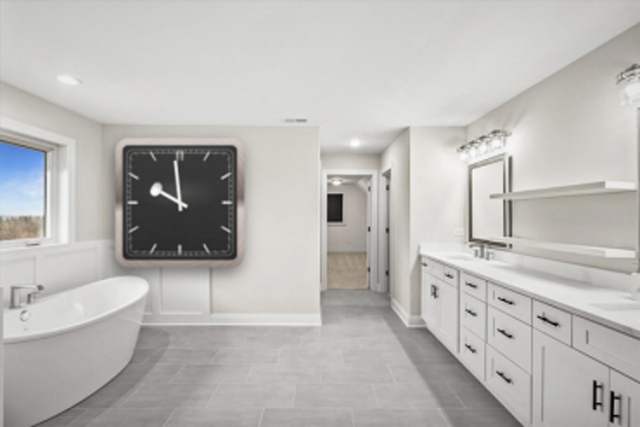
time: 9:59
